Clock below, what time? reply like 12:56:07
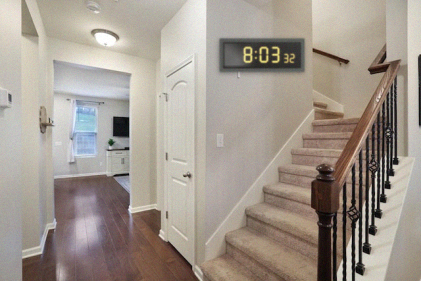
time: 8:03:32
